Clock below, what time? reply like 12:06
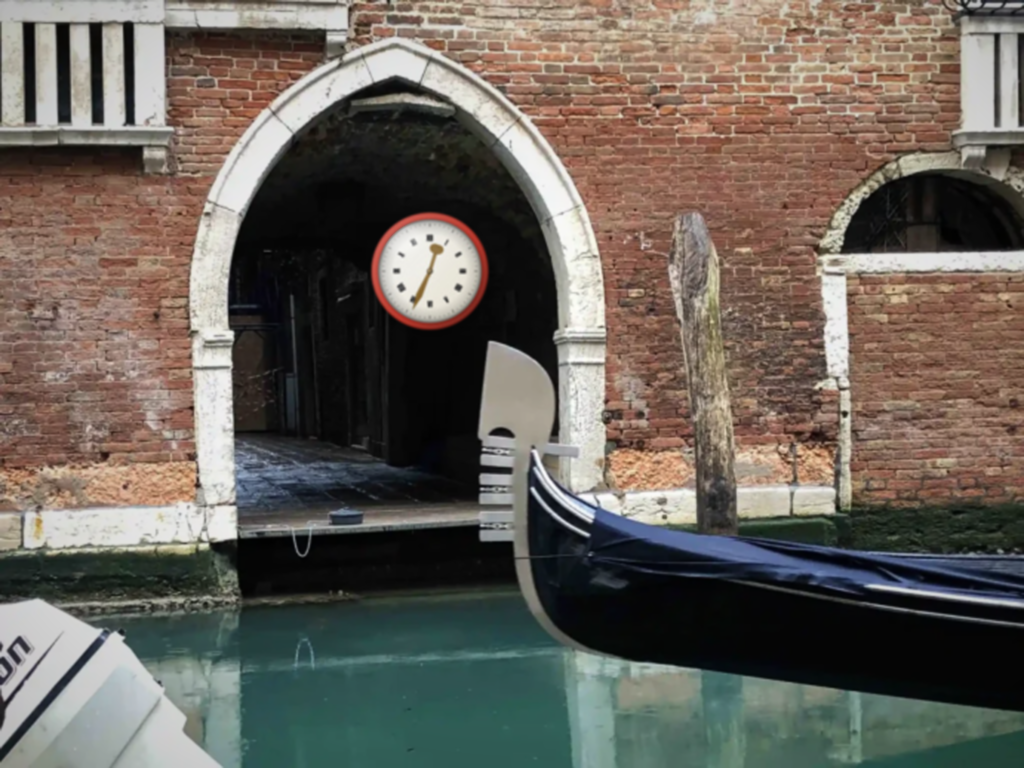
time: 12:34
